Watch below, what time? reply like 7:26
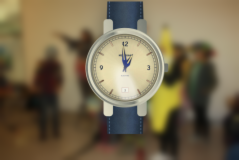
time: 12:59
